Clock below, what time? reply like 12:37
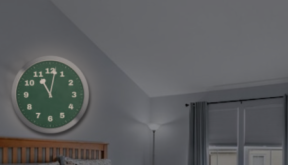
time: 11:02
